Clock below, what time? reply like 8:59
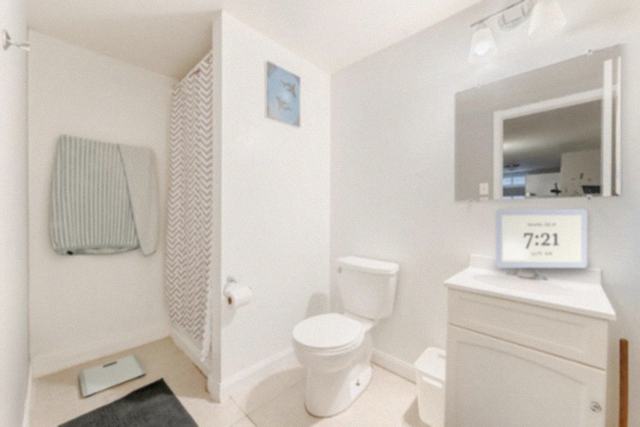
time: 7:21
